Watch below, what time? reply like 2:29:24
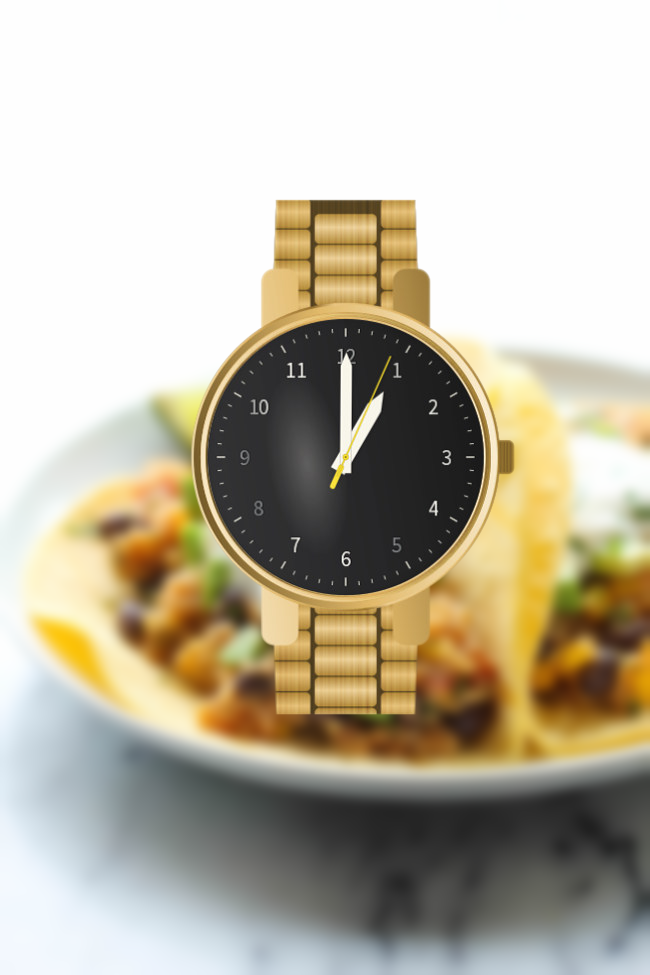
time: 1:00:04
